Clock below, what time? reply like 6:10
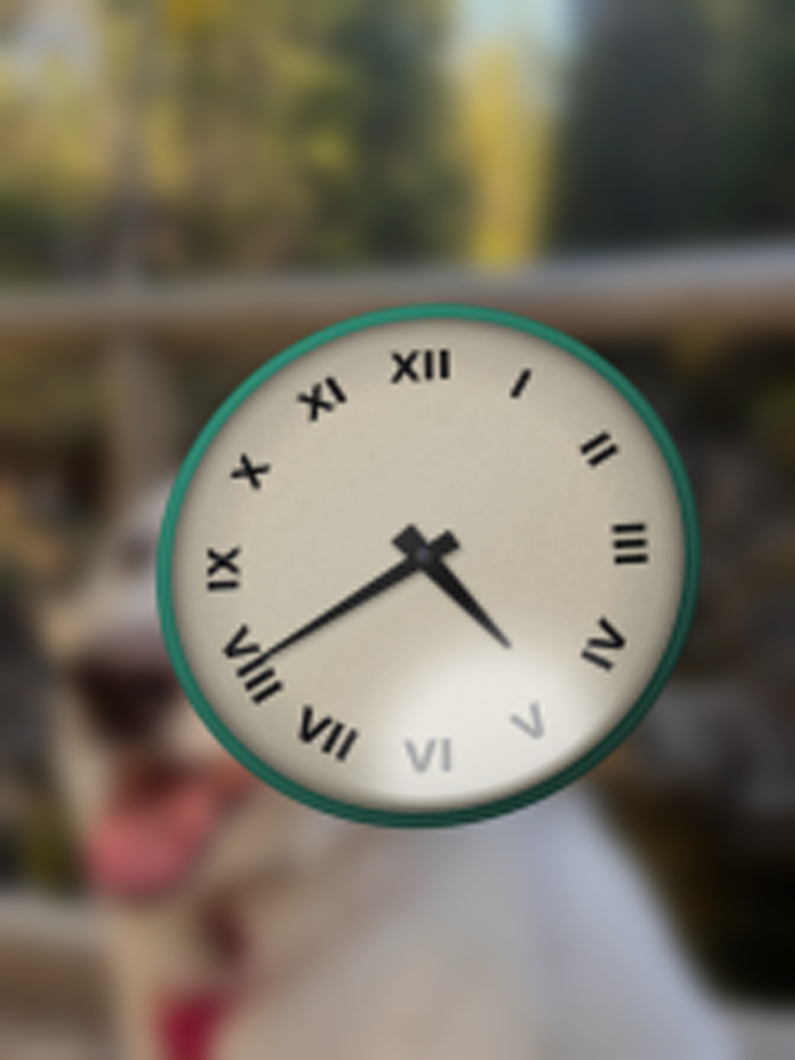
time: 4:40
